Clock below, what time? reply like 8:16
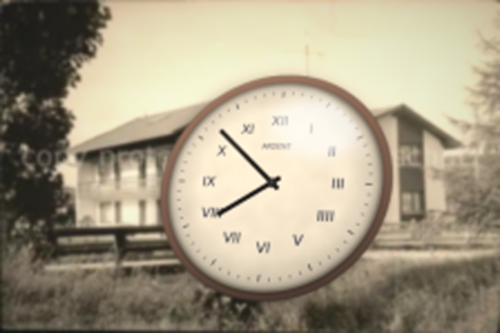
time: 7:52
